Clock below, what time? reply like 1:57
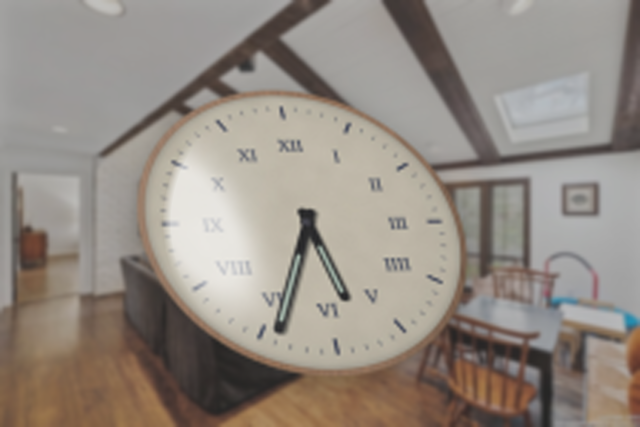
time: 5:34
